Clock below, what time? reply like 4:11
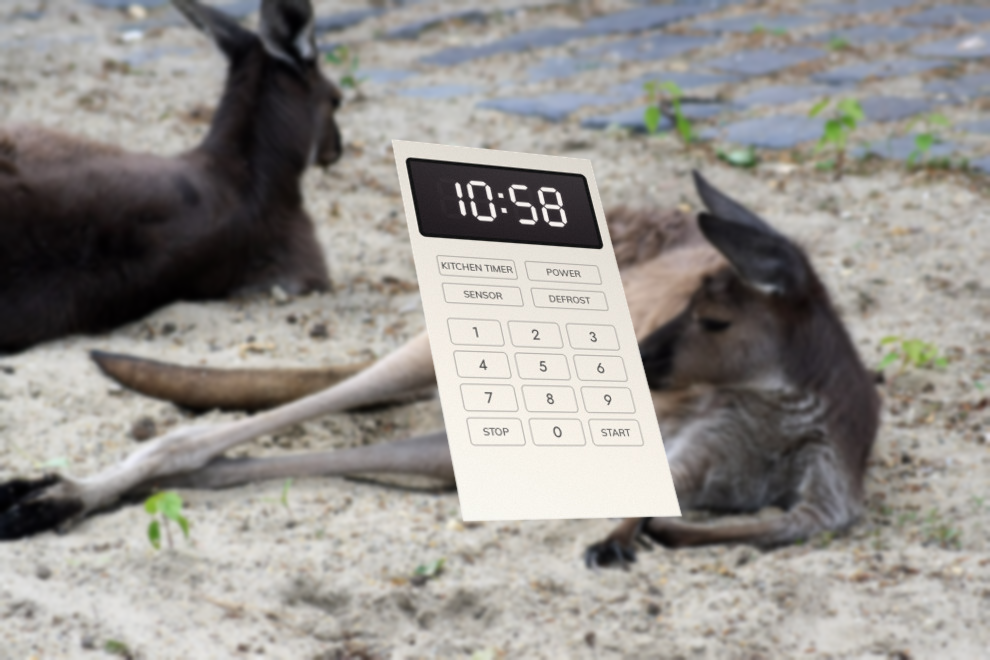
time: 10:58
